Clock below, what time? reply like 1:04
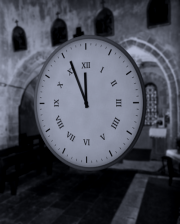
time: 11:56
